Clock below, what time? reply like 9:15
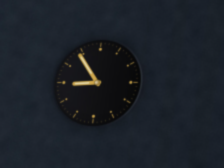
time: 8:54
